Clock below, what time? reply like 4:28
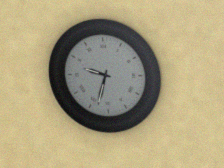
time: 9:33
